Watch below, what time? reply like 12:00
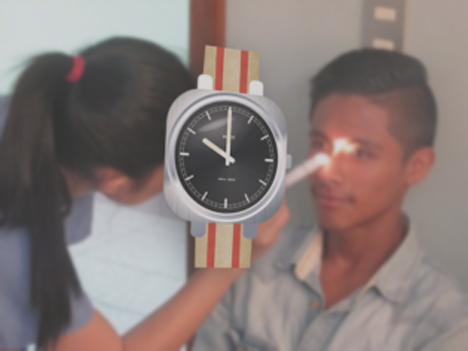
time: 10:00
